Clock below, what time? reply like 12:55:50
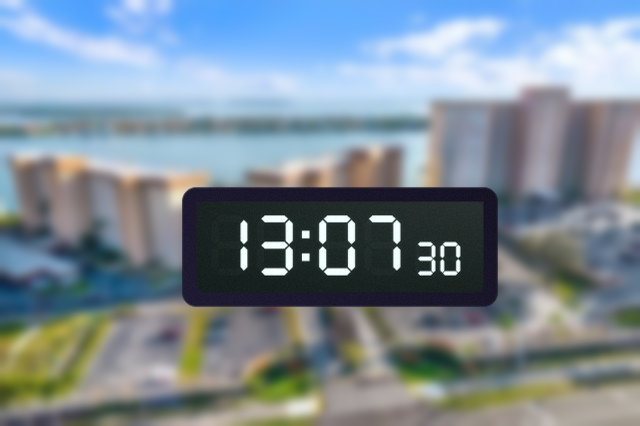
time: 13:07:30
